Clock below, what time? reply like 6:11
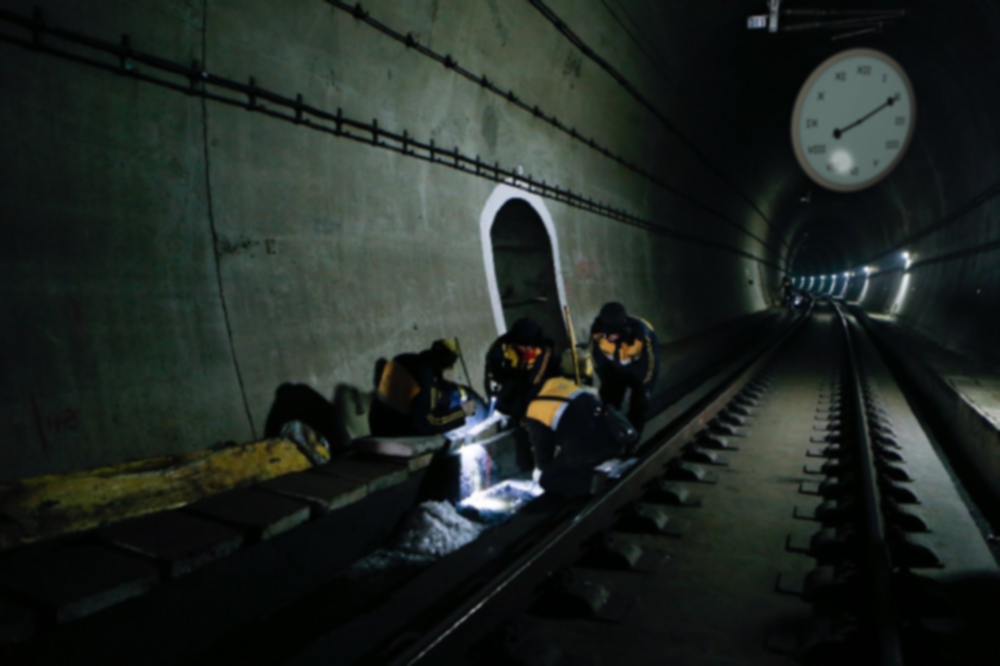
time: 8:10
